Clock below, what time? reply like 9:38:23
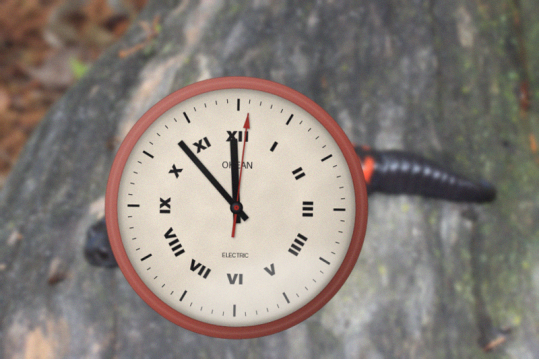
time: 11:53:01
